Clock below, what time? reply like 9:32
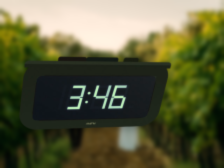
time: 3:46
